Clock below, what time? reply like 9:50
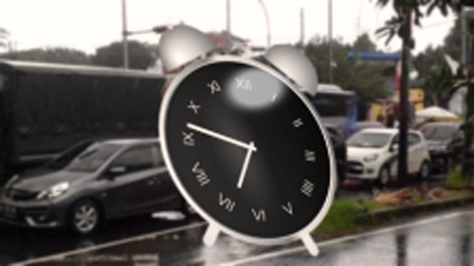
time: 6:47
